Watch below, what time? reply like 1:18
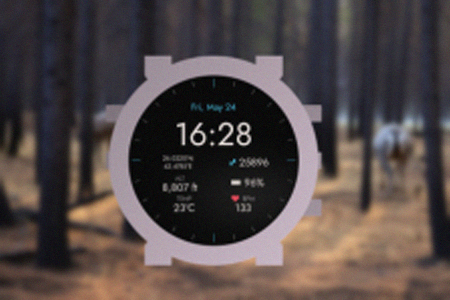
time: 16:28
